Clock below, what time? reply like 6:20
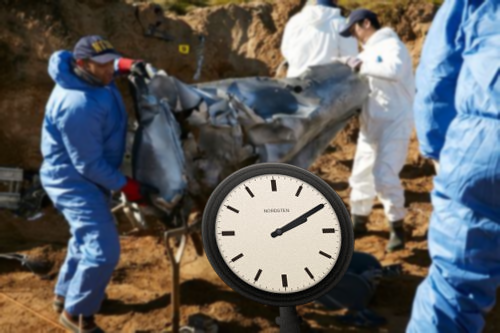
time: 2:10
